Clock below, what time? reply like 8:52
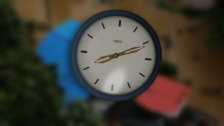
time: 8:11
